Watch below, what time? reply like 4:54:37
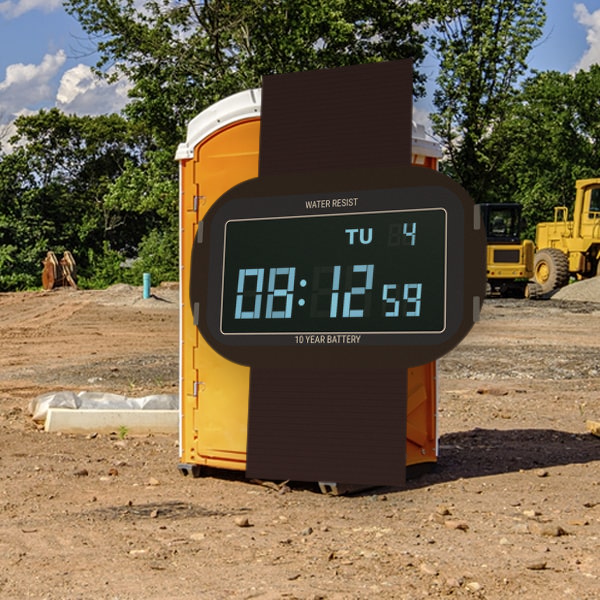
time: 8:12:59
